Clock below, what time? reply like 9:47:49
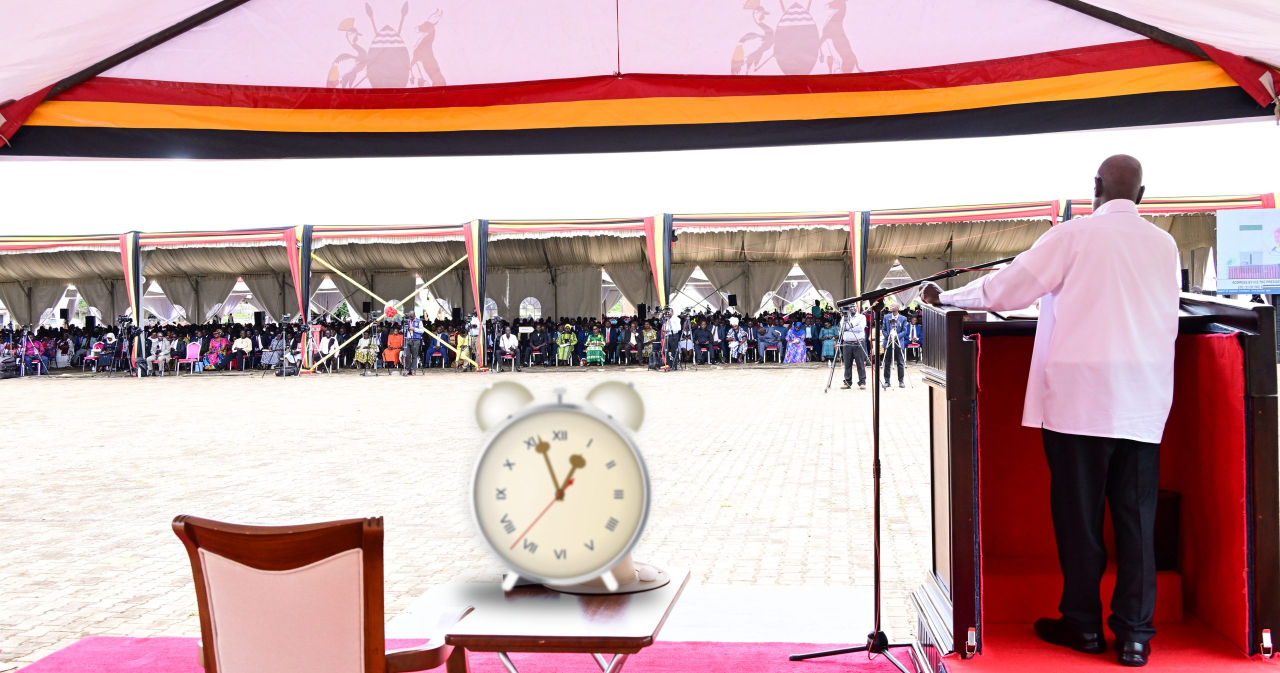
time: 12:56:37
